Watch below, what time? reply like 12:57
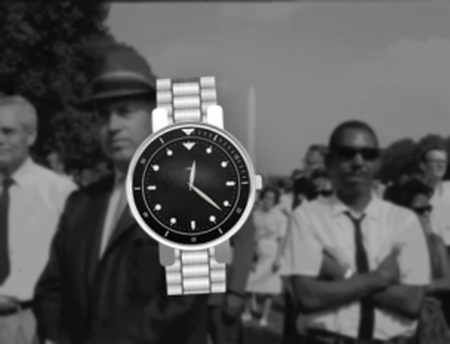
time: 12:22
